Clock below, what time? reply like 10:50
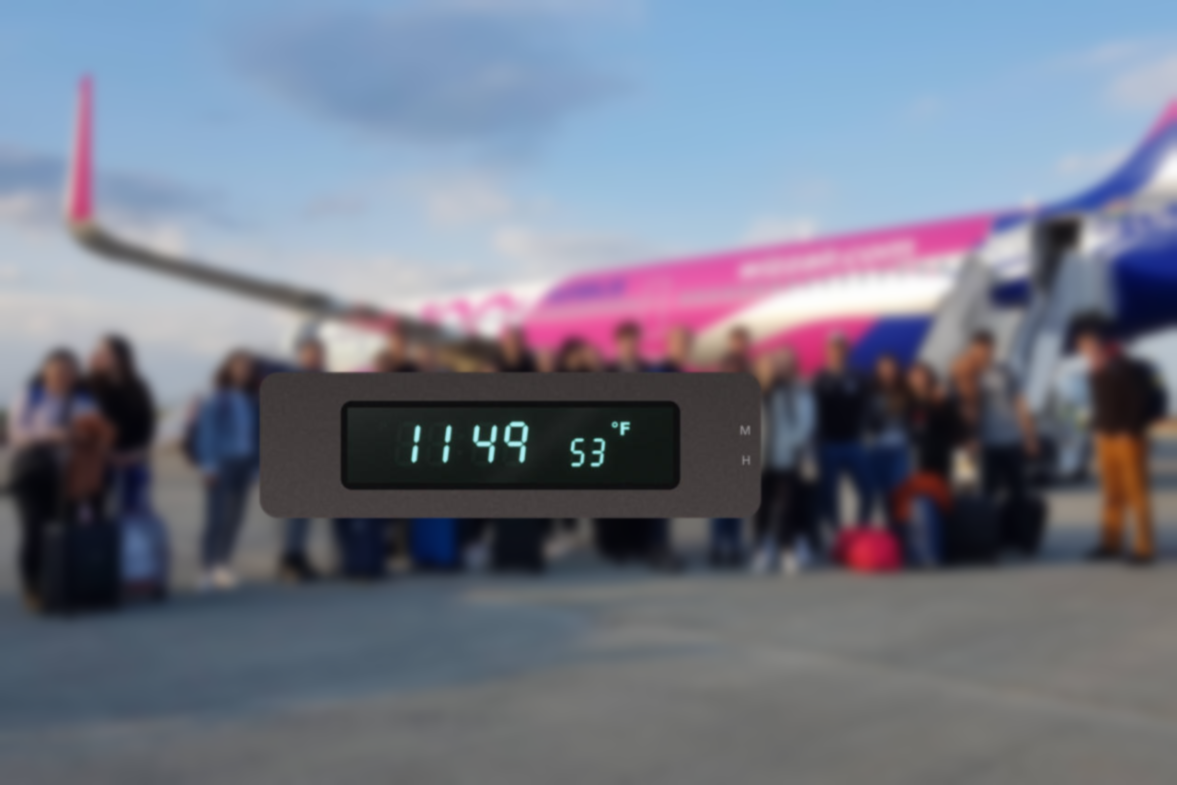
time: 11:49
